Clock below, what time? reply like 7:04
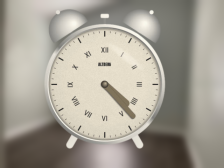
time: 4:23
